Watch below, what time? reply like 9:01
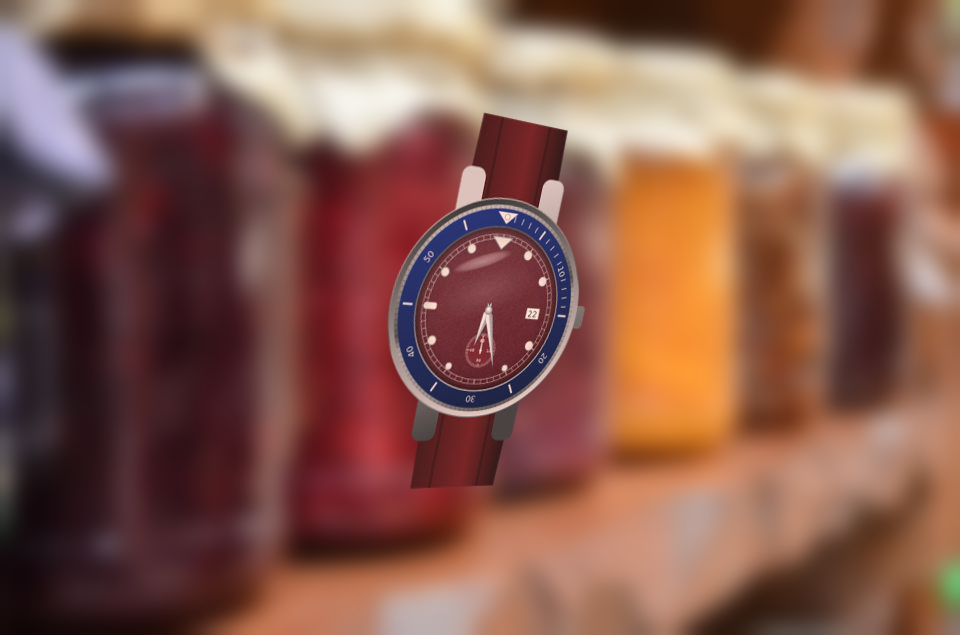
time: 6:27
